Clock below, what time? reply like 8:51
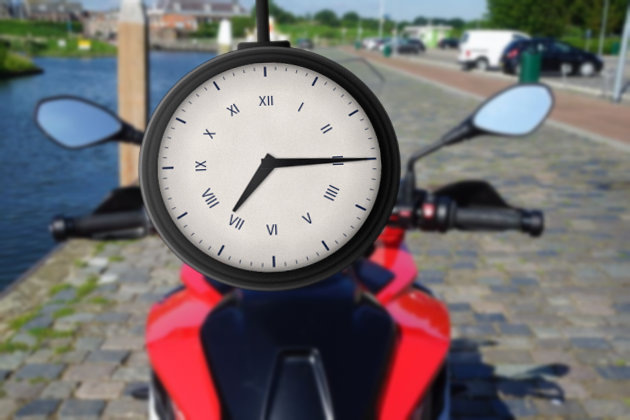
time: 7:15
